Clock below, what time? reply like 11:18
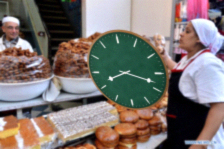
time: 8:18
